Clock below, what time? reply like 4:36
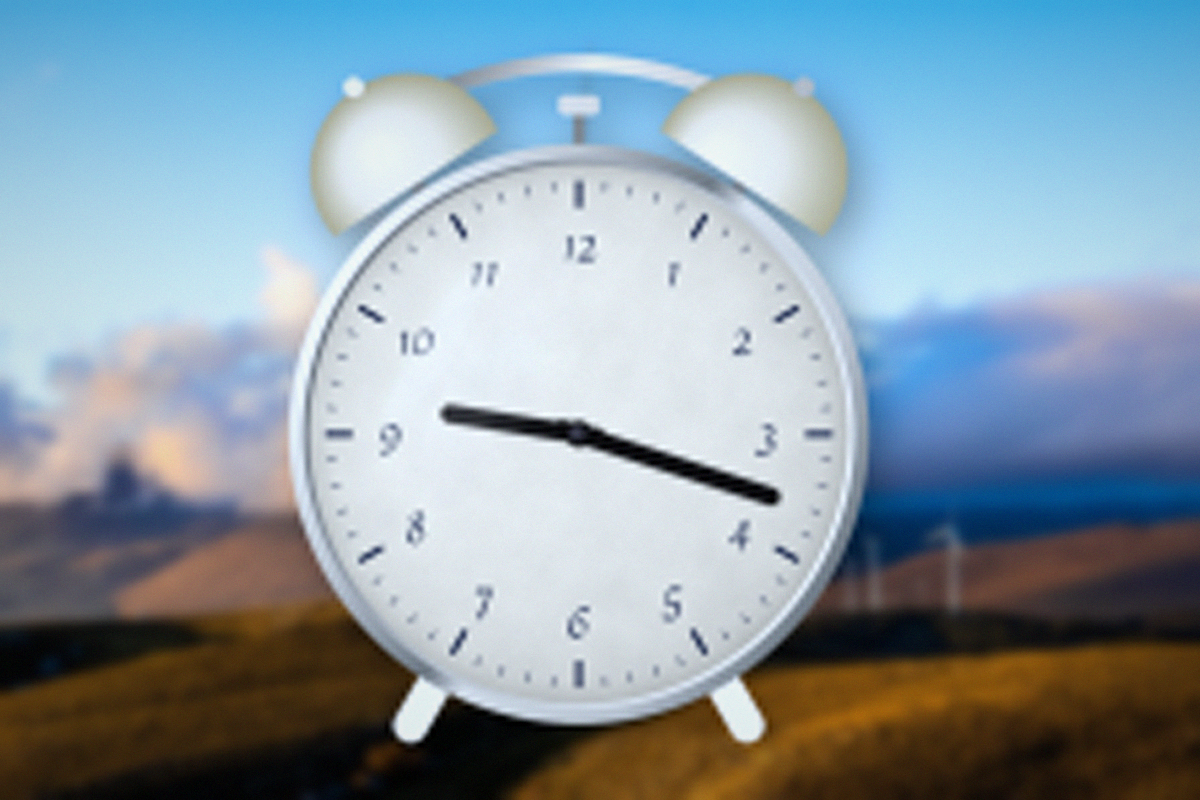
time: 9:18
